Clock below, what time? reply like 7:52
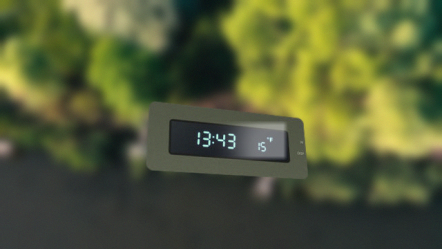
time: 13:43
